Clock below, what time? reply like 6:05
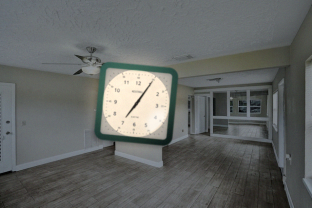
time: 7:05
